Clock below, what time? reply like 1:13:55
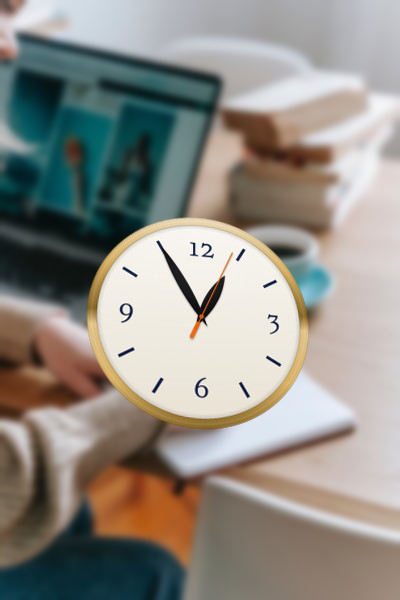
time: 12:55:04
